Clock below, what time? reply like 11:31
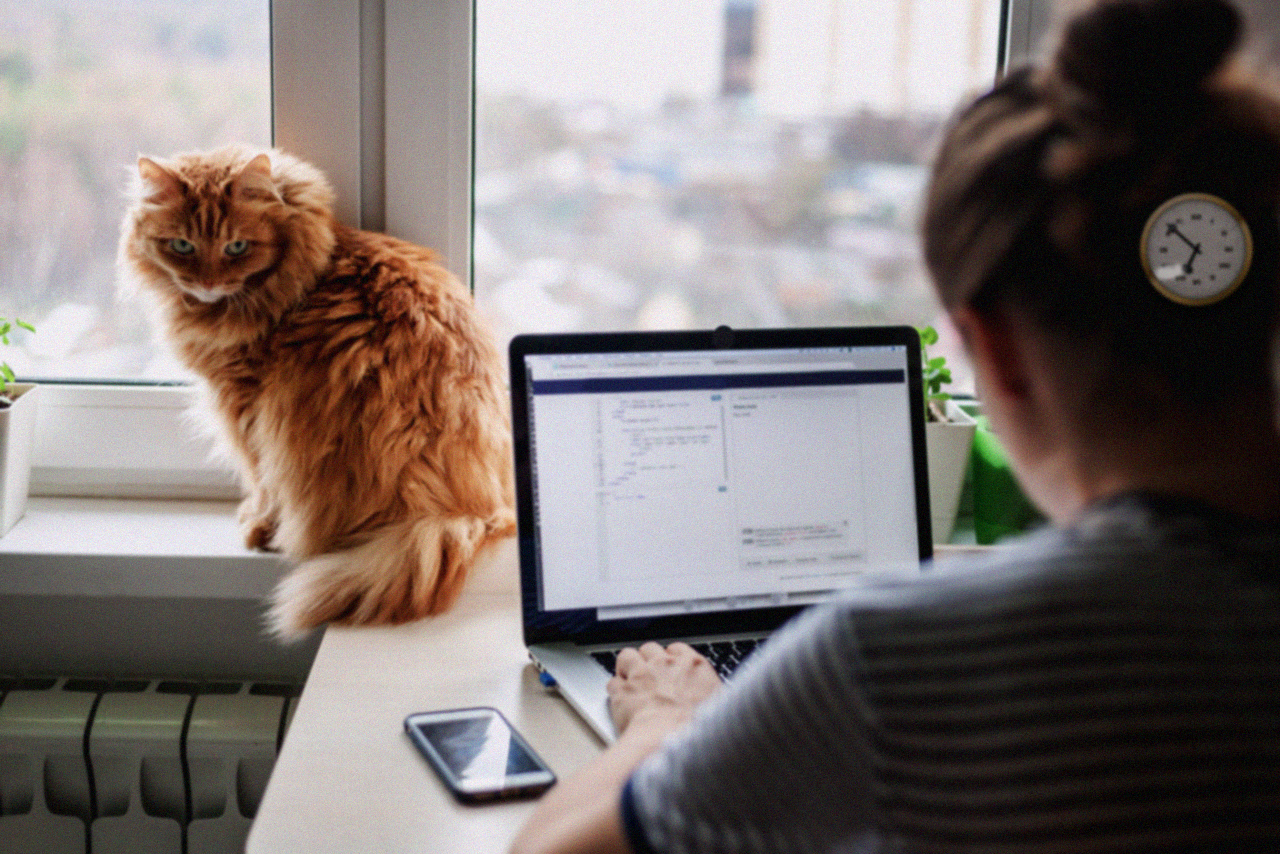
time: 6:52
